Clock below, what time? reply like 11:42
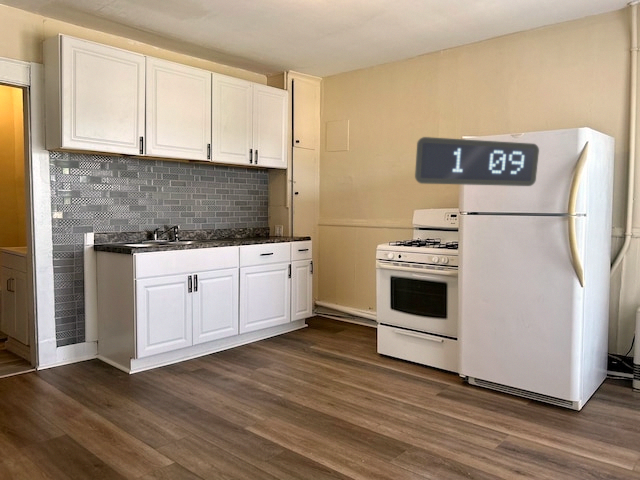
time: 1:09
